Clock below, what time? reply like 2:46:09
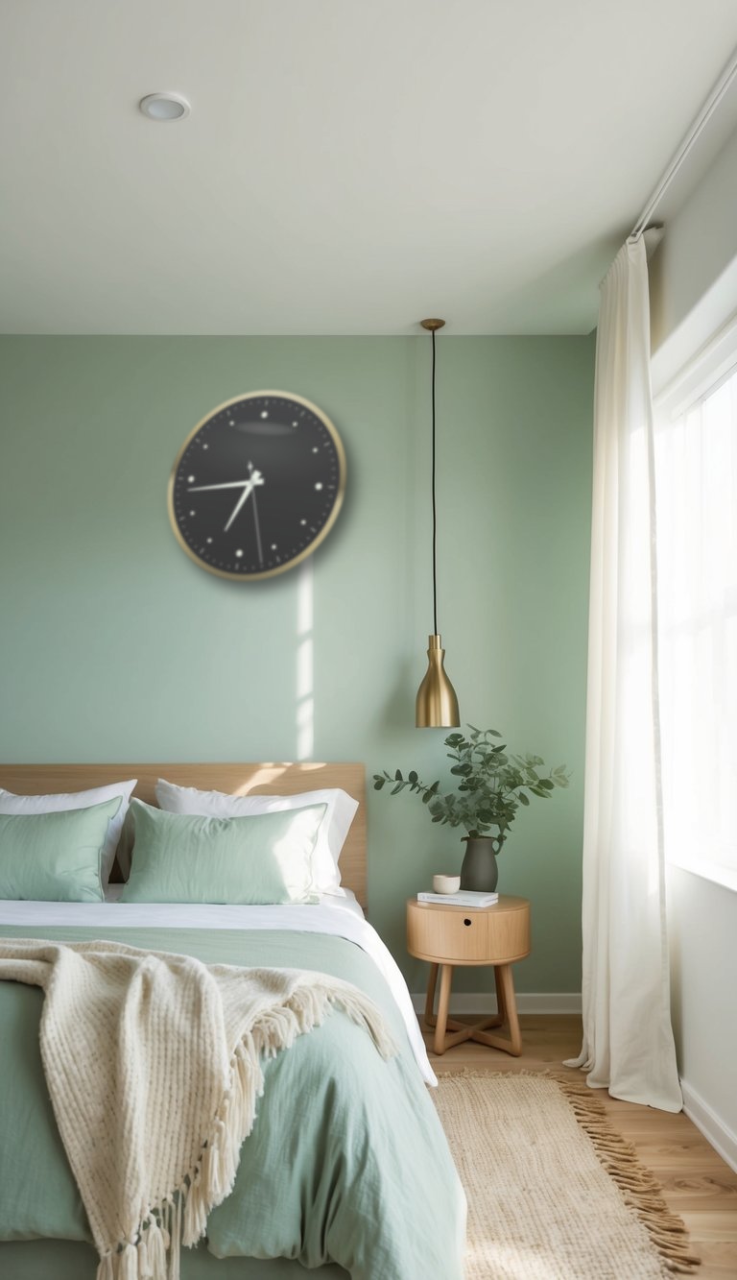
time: 6:43:27
